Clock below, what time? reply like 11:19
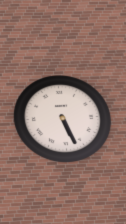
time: 5:27
